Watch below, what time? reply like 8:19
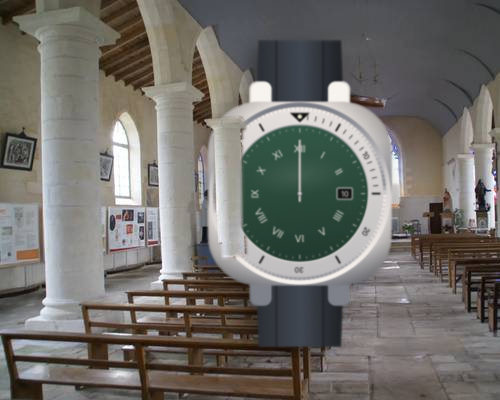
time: 12:00
